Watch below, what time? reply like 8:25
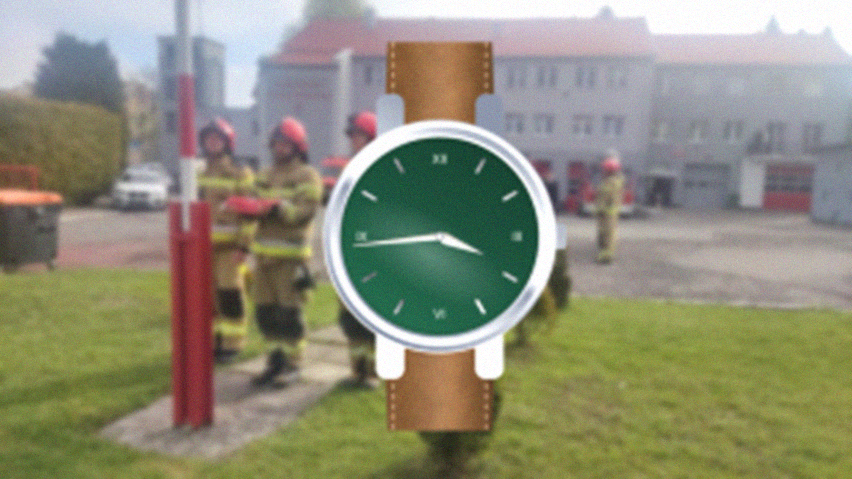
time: 3:44
